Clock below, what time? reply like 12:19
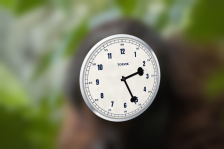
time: 2:26
